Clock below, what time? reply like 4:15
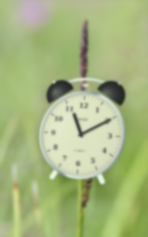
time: 11:10
